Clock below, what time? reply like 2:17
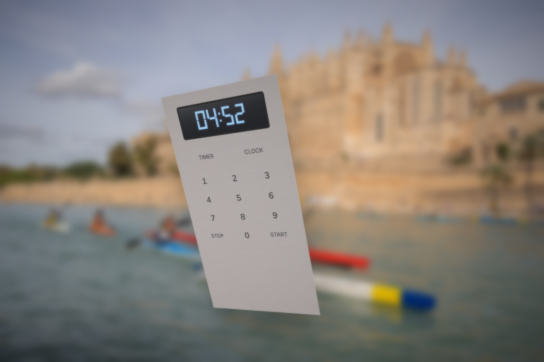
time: 4:52
